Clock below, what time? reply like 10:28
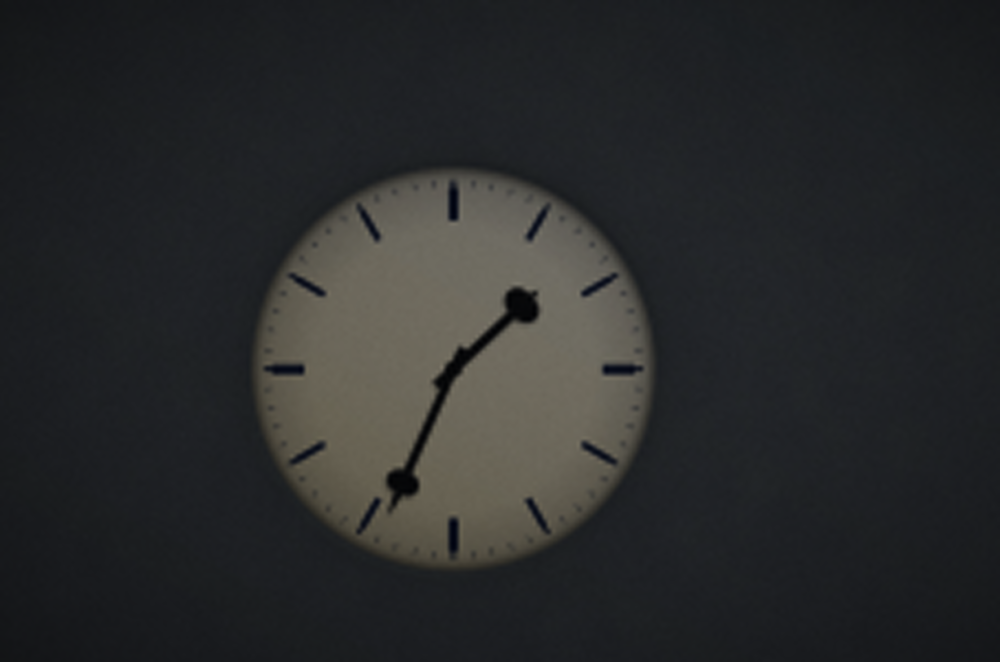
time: 1:34
